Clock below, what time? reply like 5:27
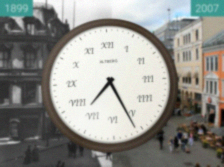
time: 7:26
